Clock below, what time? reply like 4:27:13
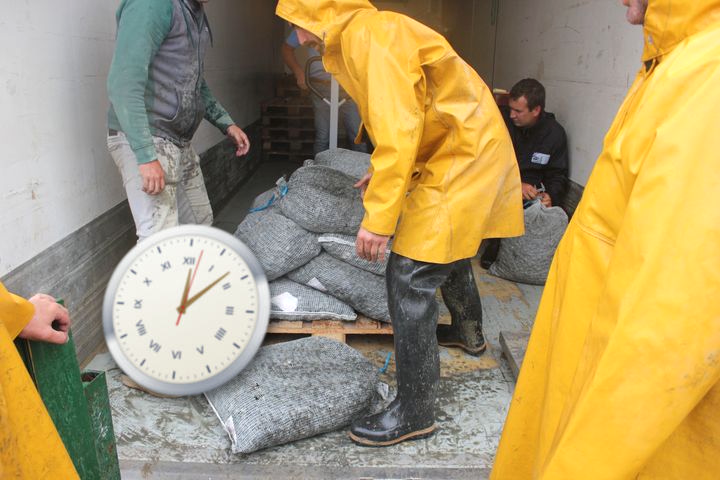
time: 12:08:02
